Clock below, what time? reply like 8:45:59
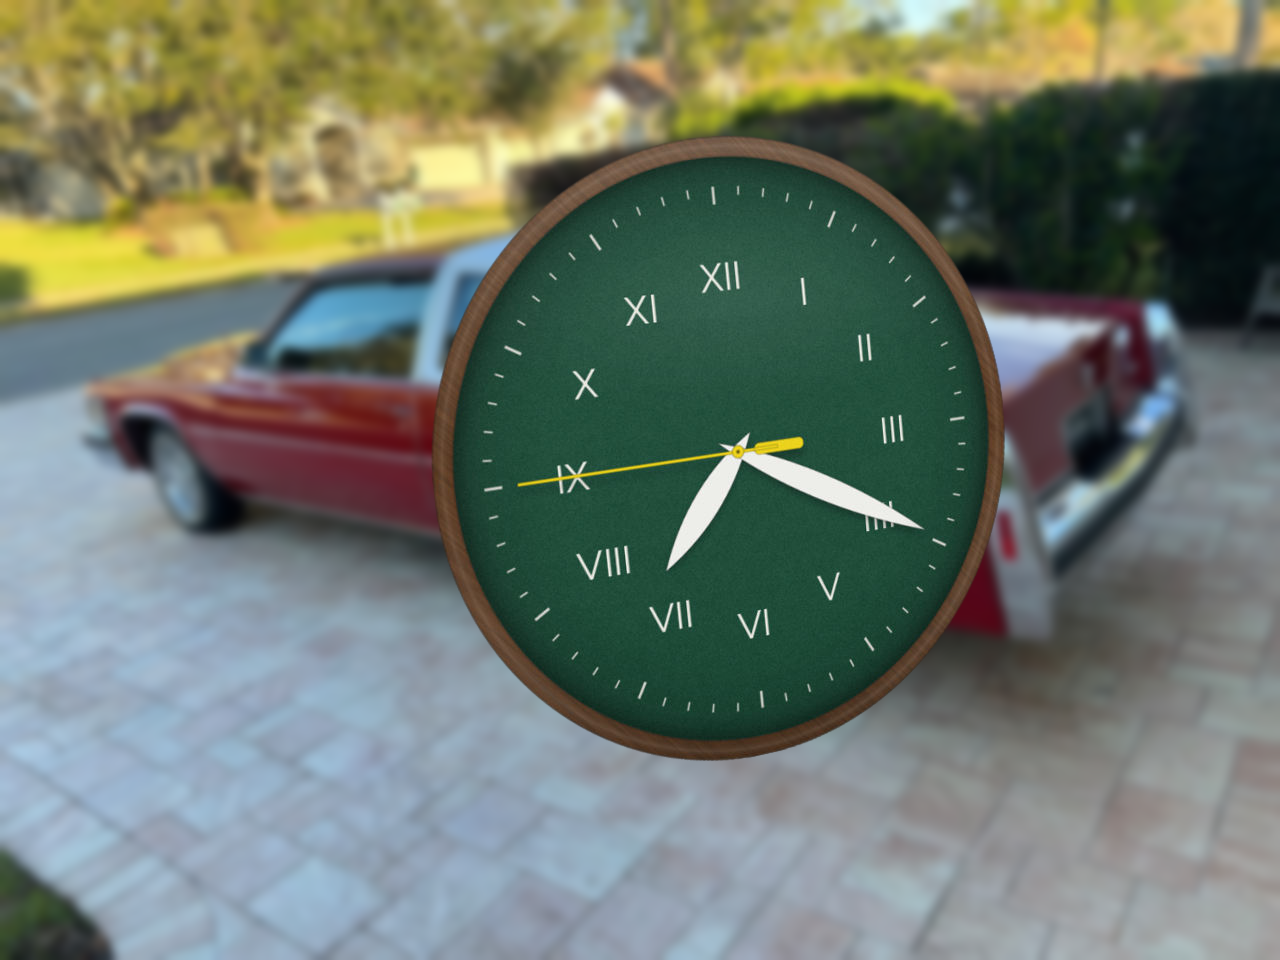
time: 7:19:45
